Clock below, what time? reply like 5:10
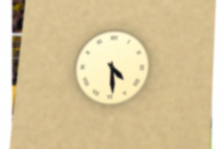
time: 4:29
